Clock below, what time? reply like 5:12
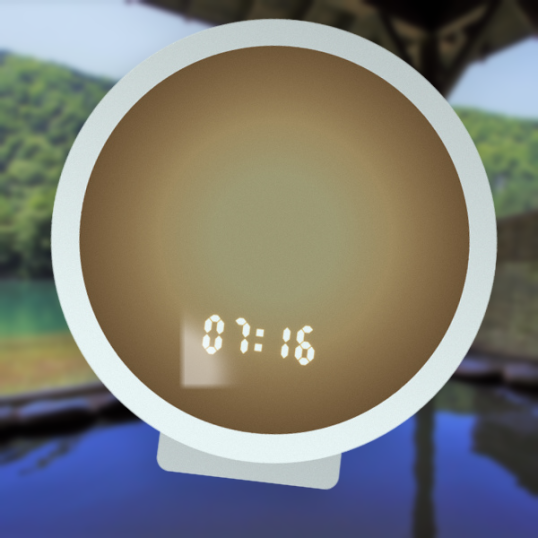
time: 7:16
